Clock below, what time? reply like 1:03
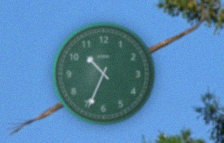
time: 10:34
